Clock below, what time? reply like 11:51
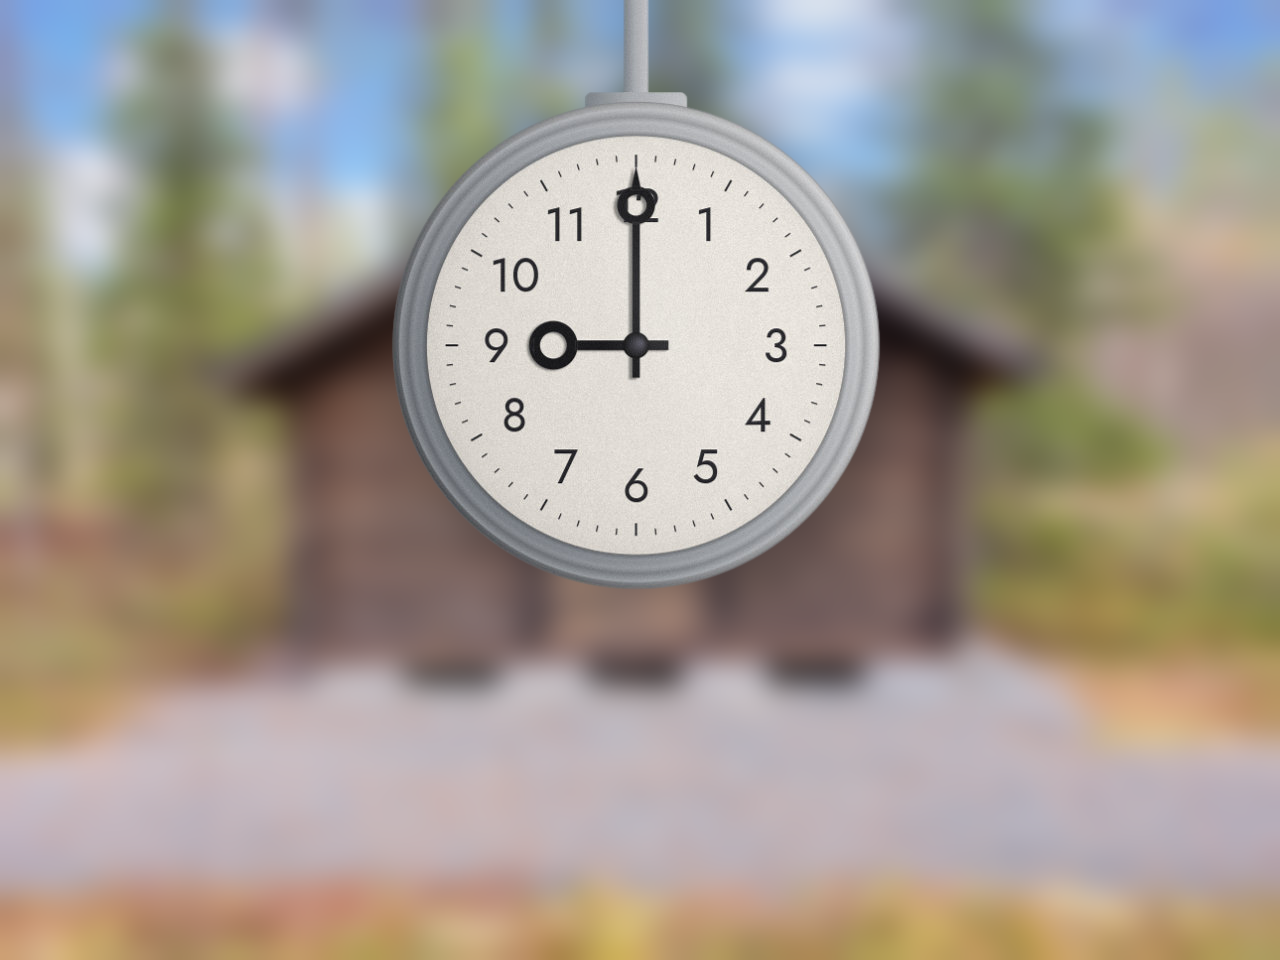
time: 9:00
